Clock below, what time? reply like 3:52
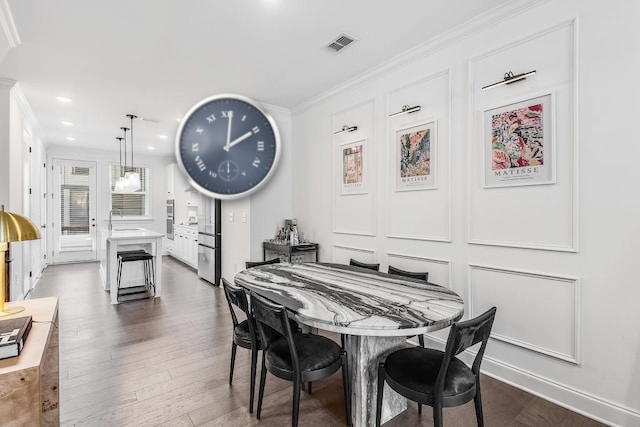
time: 2:01
